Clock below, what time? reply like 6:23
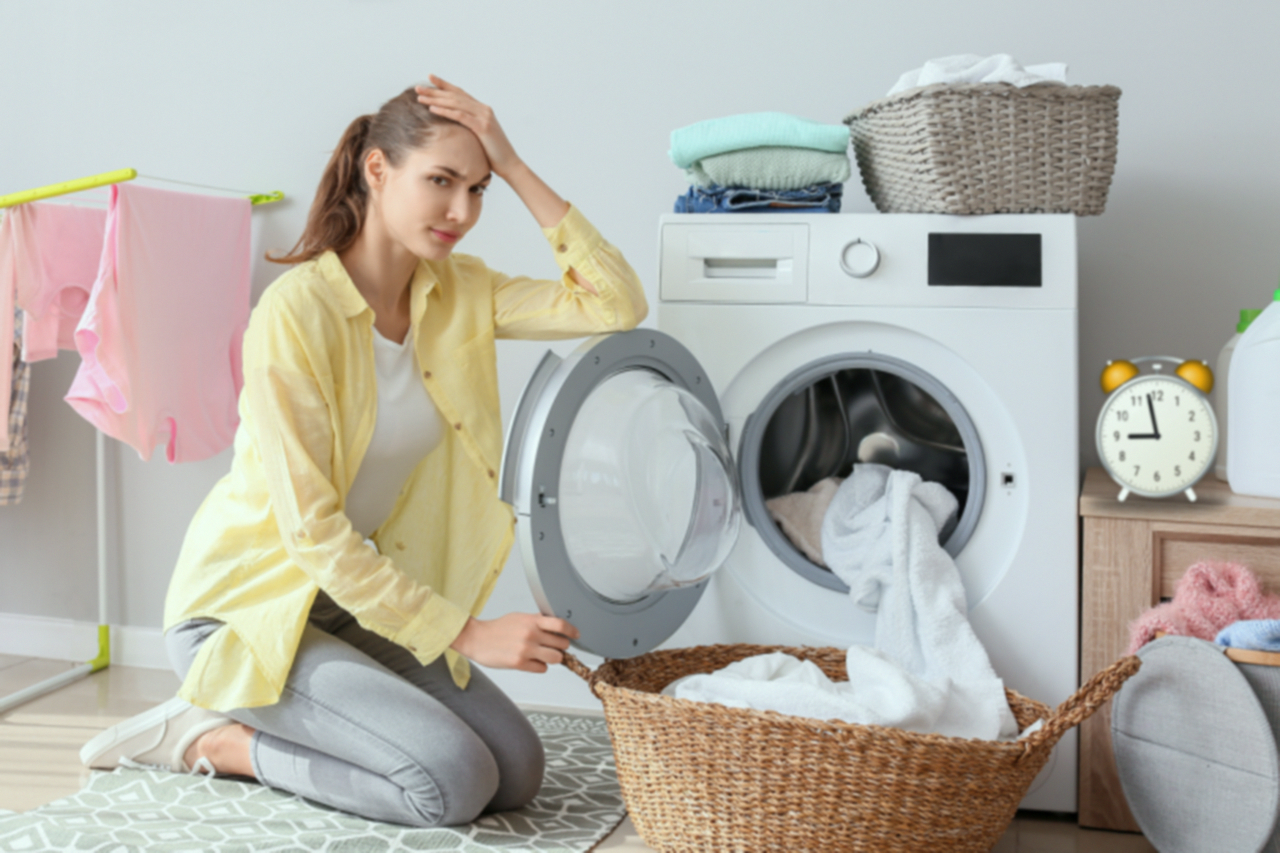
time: 8:58
